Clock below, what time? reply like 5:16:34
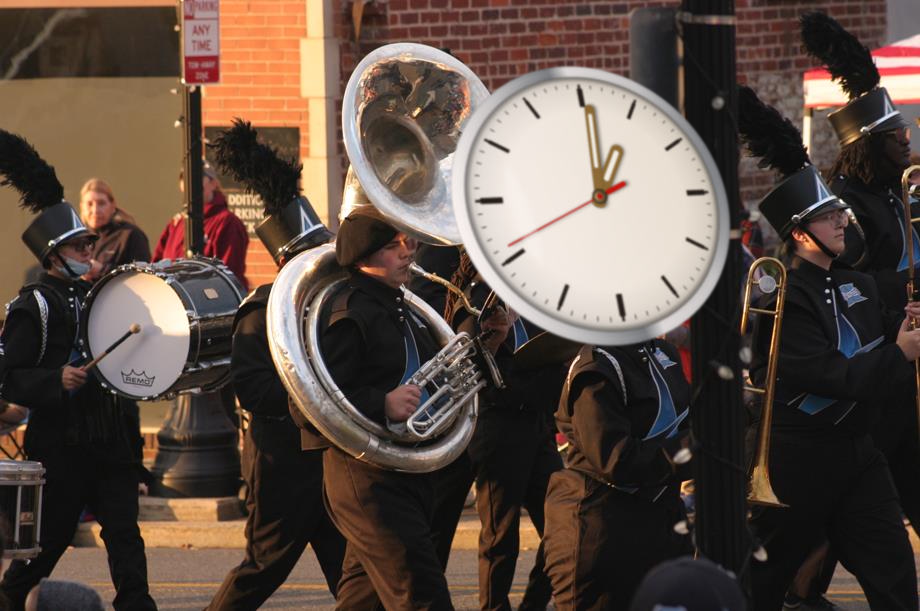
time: 1:00:41
